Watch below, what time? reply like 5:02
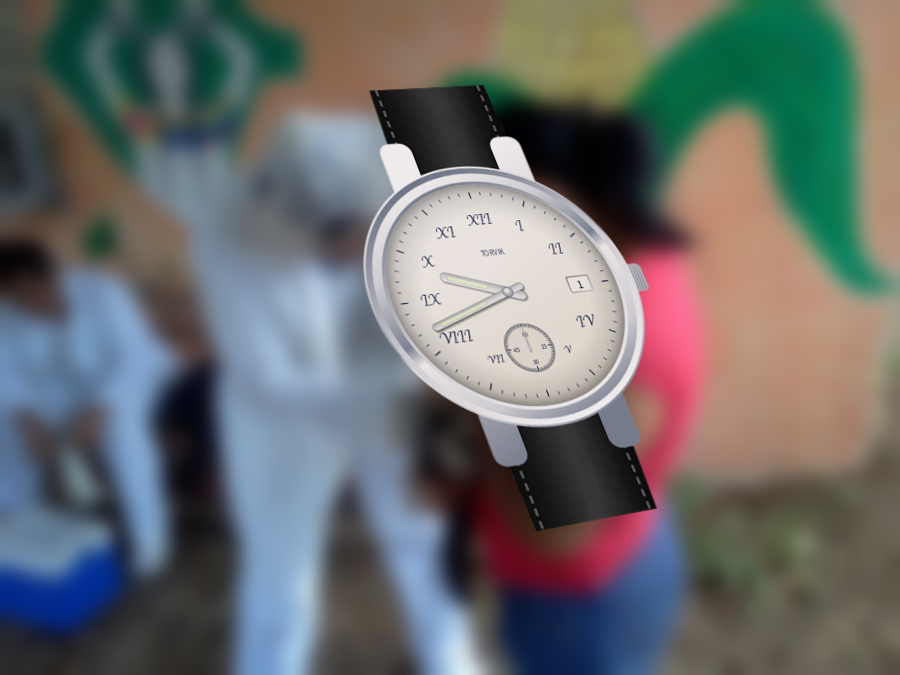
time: 9:42
